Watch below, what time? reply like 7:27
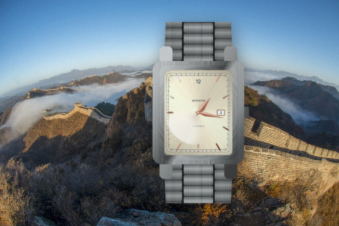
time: 1:17
